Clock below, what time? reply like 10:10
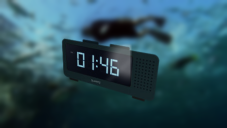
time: 1:46
